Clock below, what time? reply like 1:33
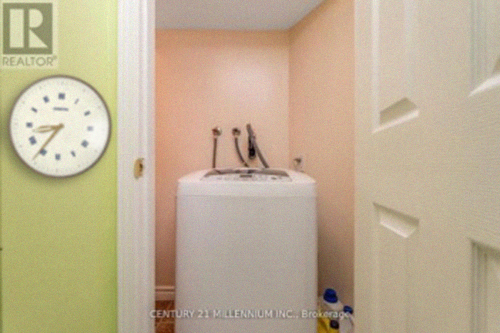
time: 8:36
